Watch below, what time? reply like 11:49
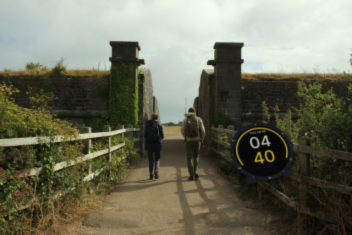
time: 4:40
